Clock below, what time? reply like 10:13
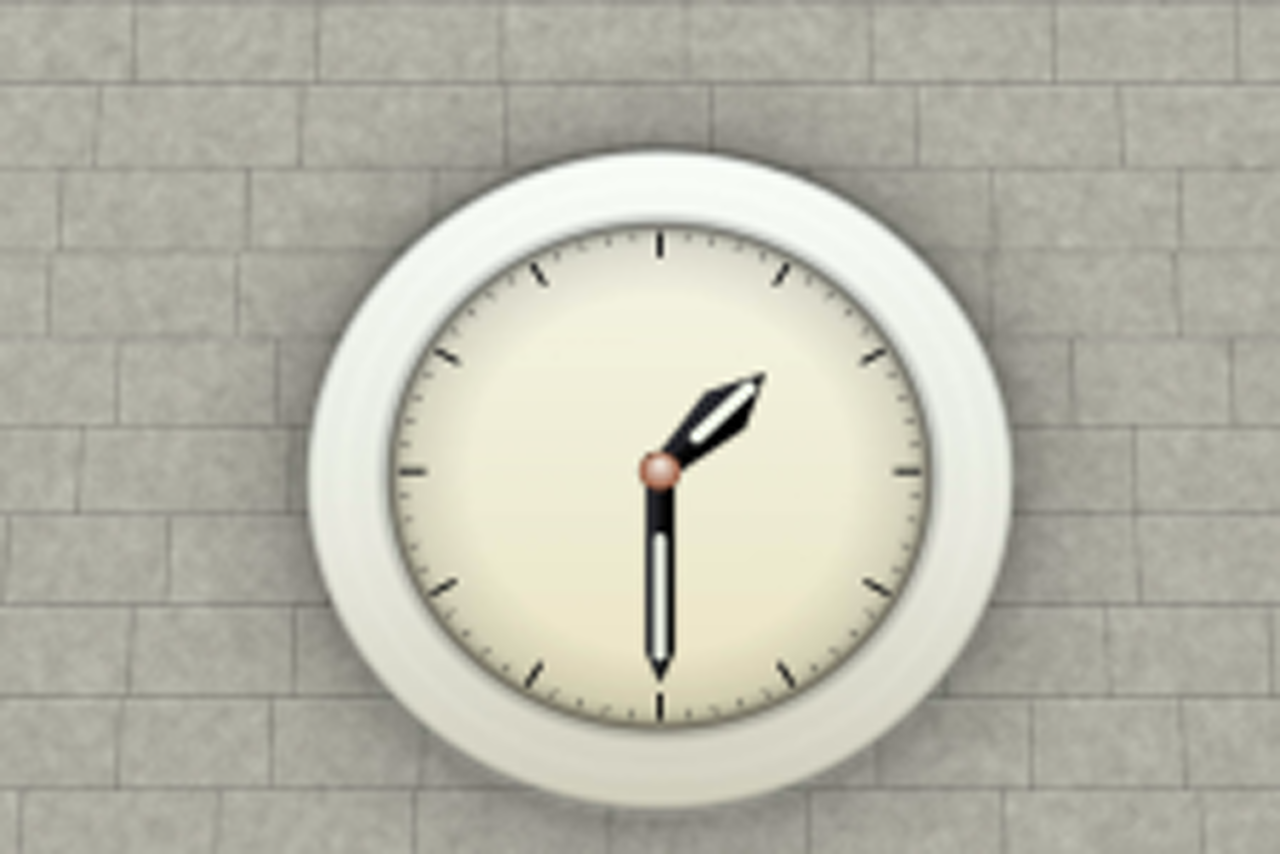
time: 1:30
